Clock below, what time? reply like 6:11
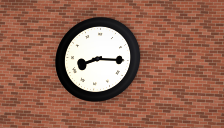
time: 8:15
